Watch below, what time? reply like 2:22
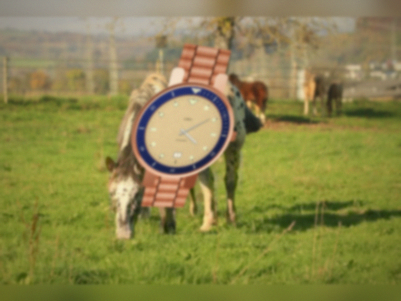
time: 4:09
